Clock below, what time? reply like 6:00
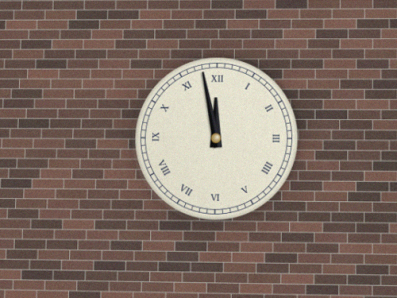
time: 11:58
